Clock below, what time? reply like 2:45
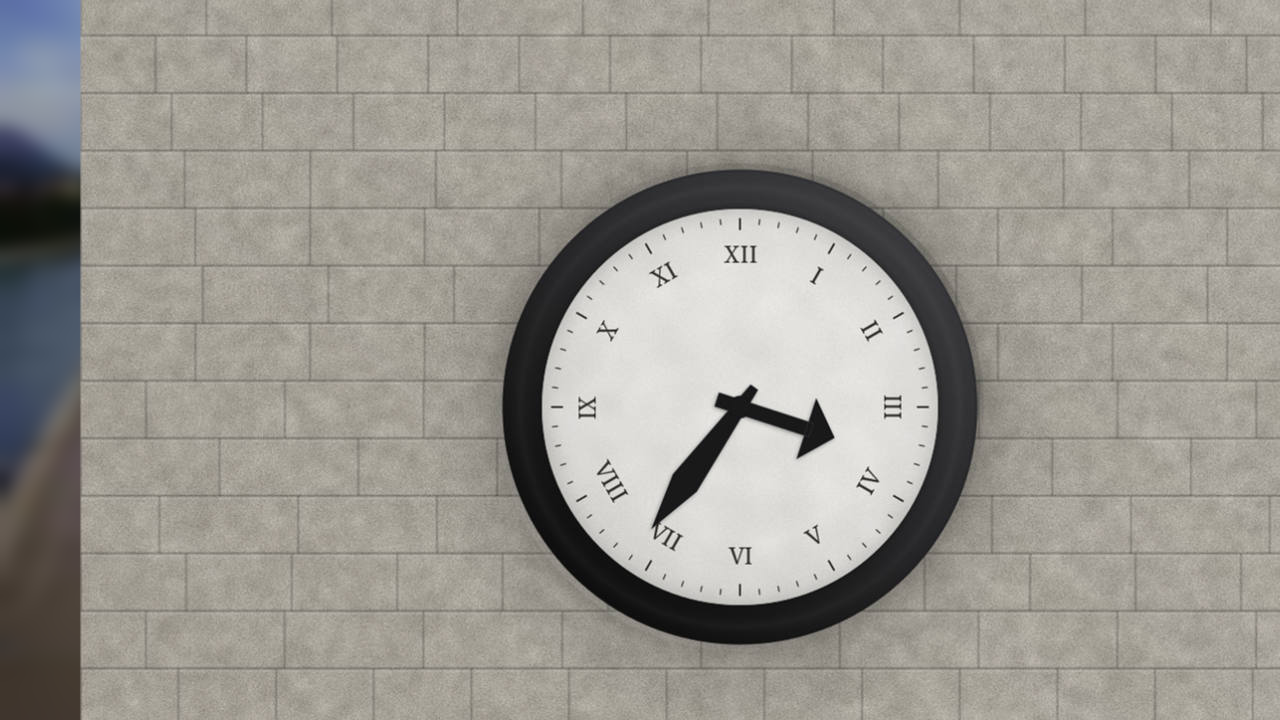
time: 3:36
